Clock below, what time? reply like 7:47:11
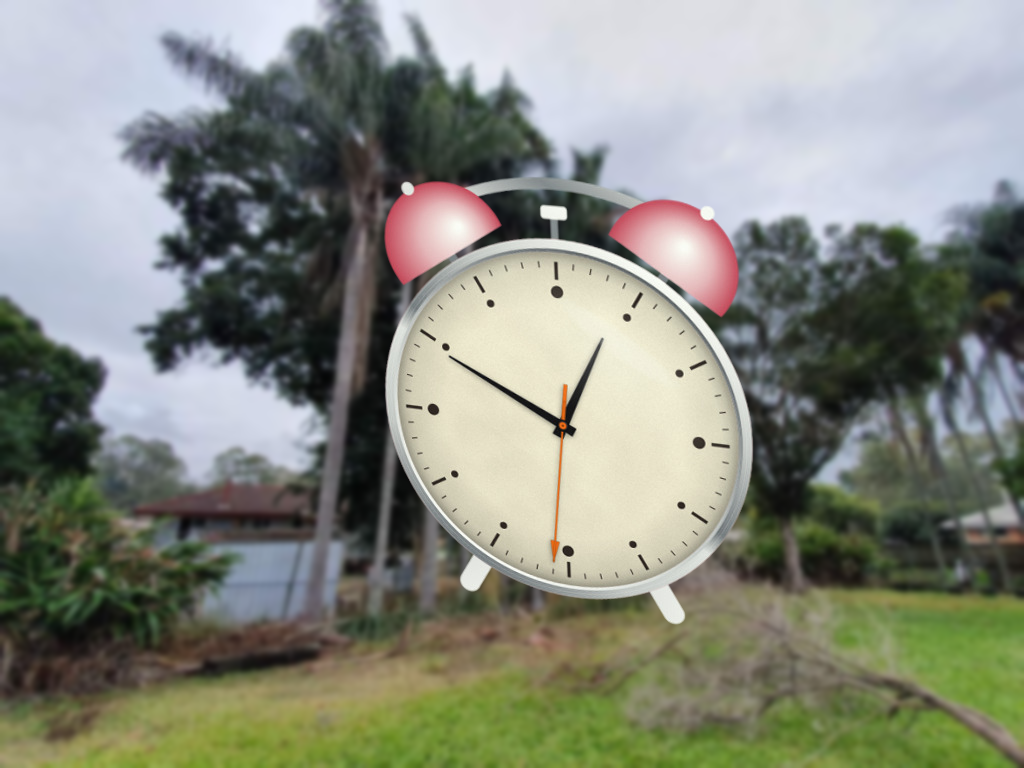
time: 12:49:31
